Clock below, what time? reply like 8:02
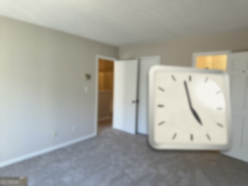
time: 4:58
